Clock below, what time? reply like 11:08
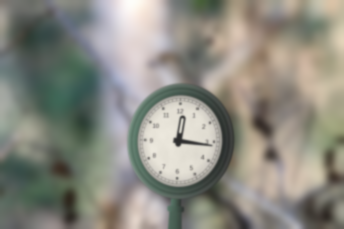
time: 12:16
